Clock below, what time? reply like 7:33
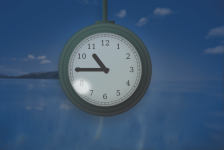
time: 10:45
